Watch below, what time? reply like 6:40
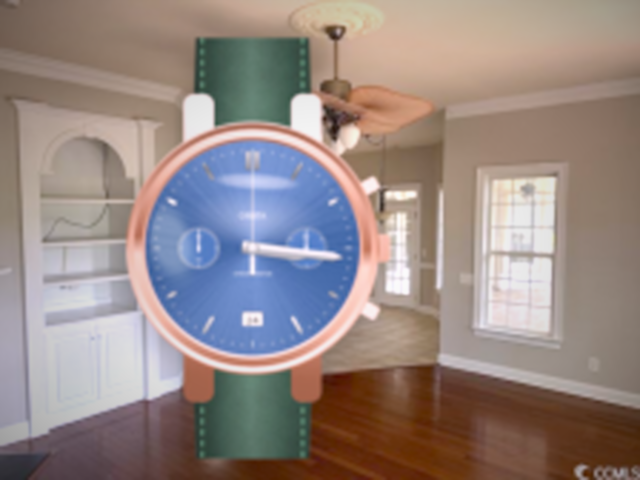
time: 3:16
